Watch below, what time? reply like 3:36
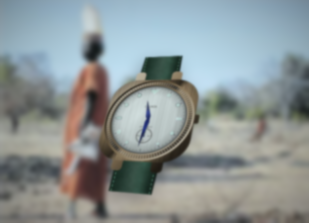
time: 11:31
